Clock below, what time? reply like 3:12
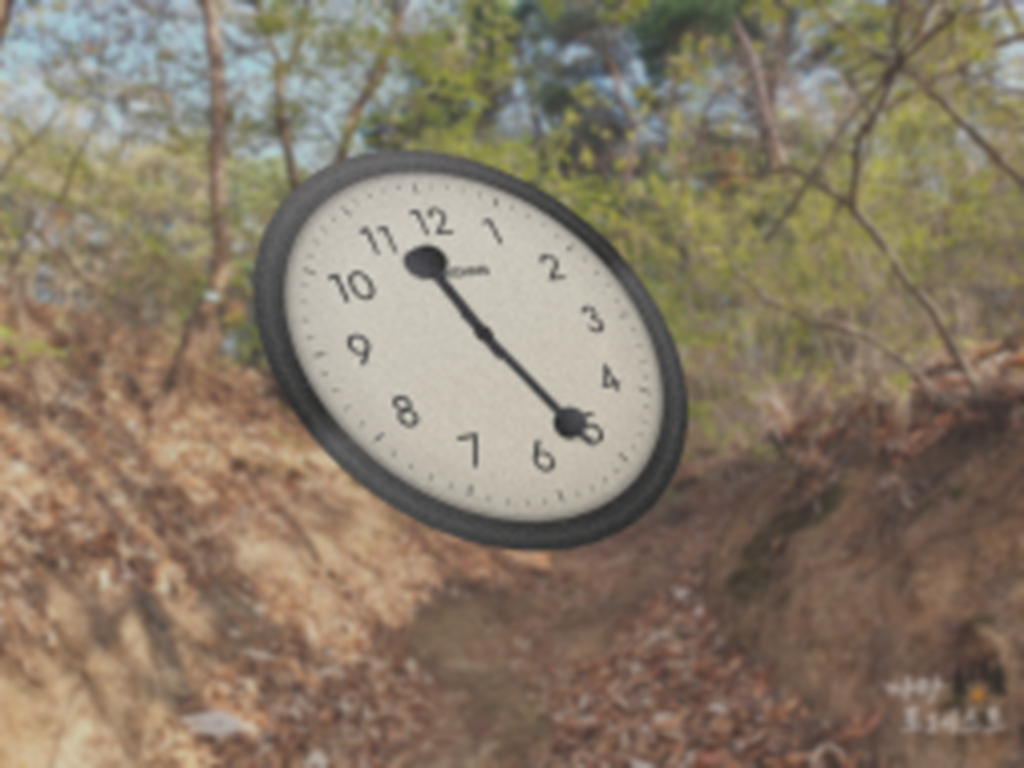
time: 11:26
